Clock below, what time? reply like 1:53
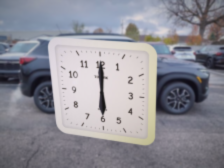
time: 6:00
